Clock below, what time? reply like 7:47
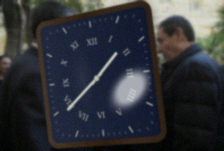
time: 1:39
